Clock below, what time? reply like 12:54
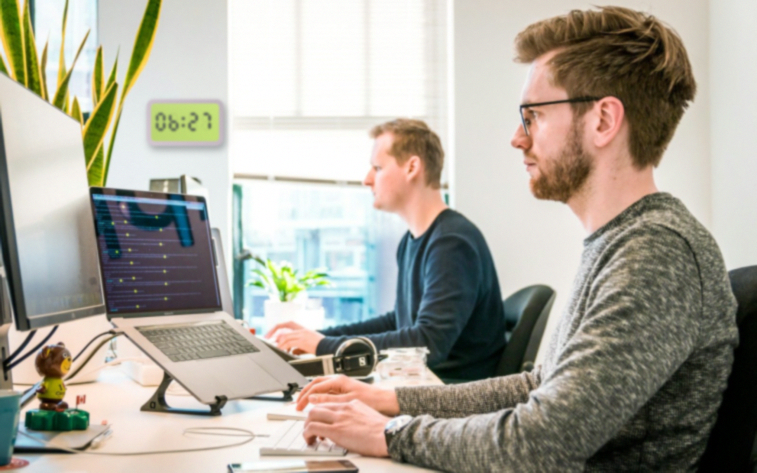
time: 6:27
